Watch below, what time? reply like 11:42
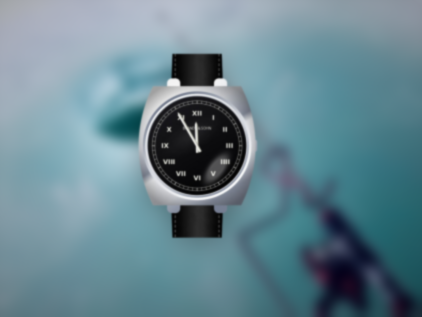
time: 11:55
